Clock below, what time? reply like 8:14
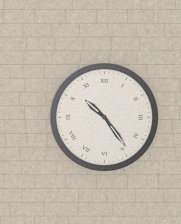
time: 10:24
